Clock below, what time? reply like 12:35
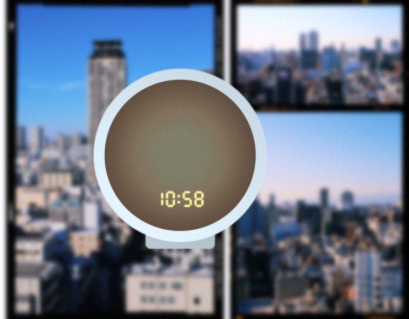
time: 10:58
